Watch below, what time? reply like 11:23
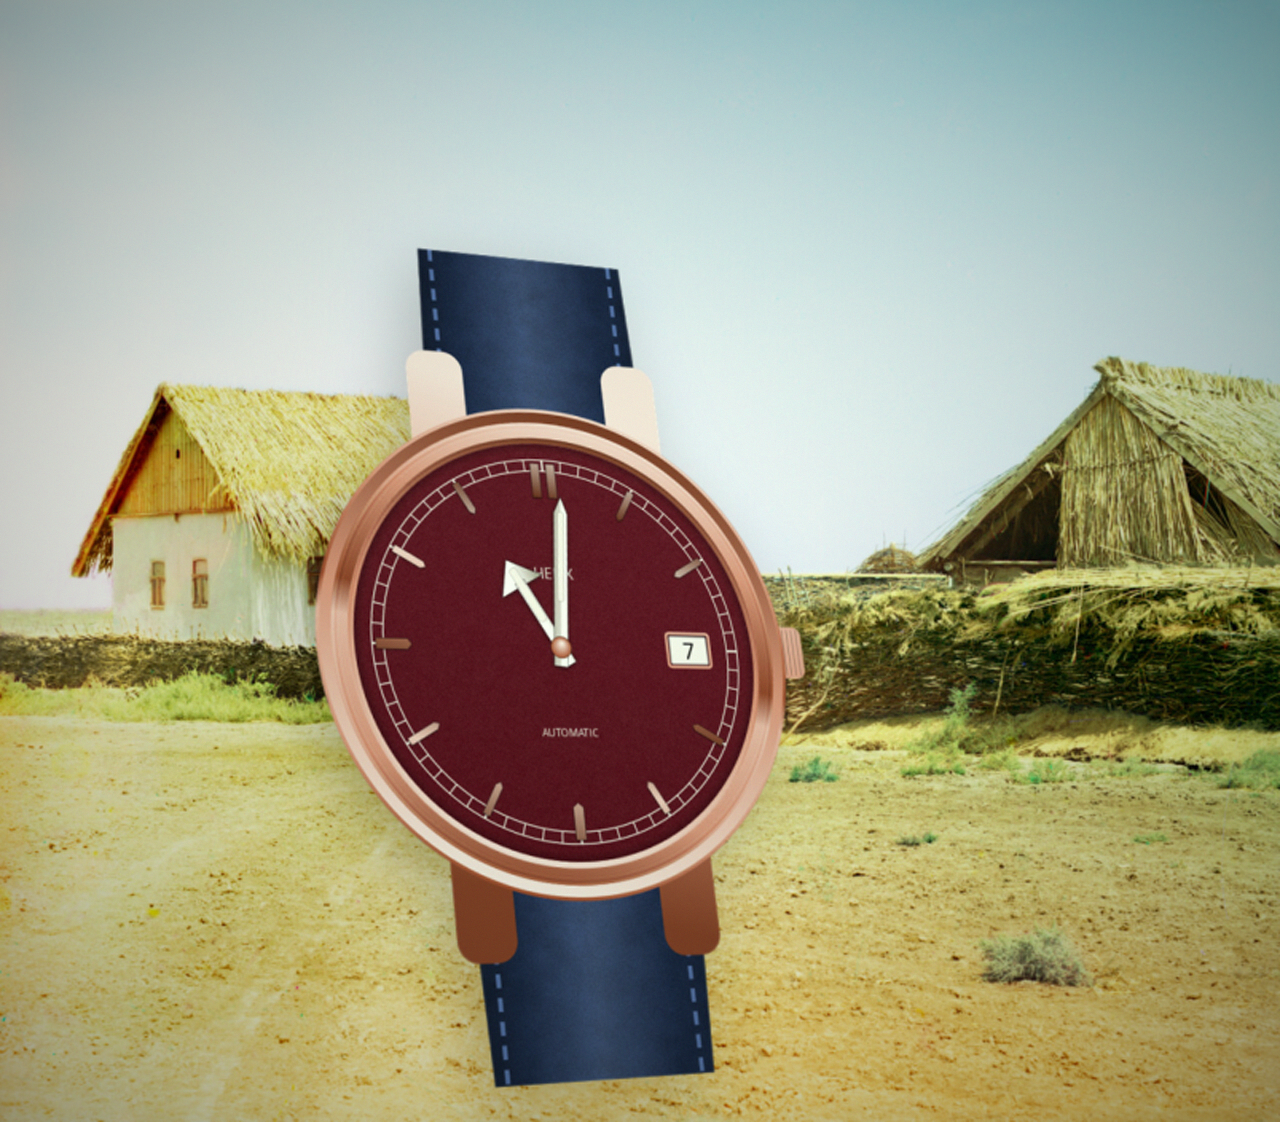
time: 11:01
